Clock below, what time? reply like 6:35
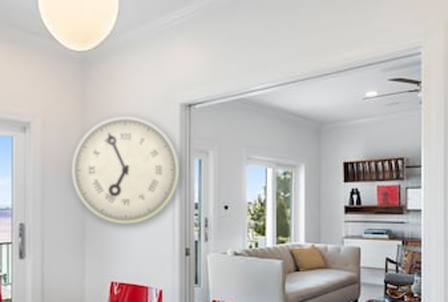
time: 6:56
